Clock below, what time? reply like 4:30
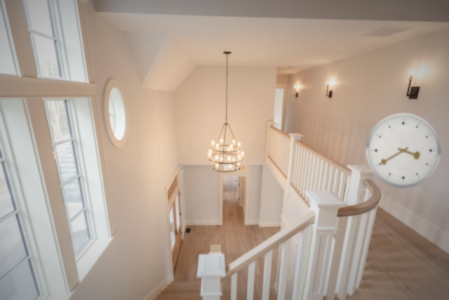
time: 3:40
